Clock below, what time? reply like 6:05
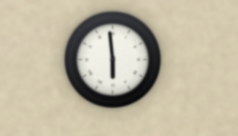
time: 5:59
